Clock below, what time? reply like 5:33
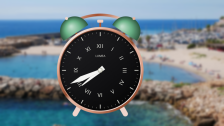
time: 7:41
